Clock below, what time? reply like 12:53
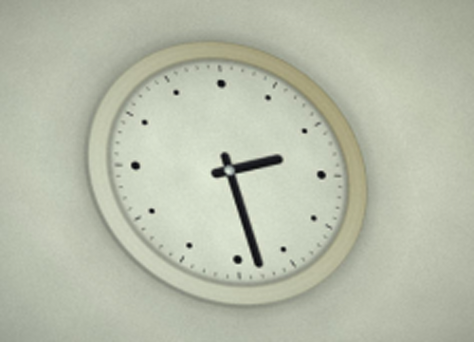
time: 2:28
